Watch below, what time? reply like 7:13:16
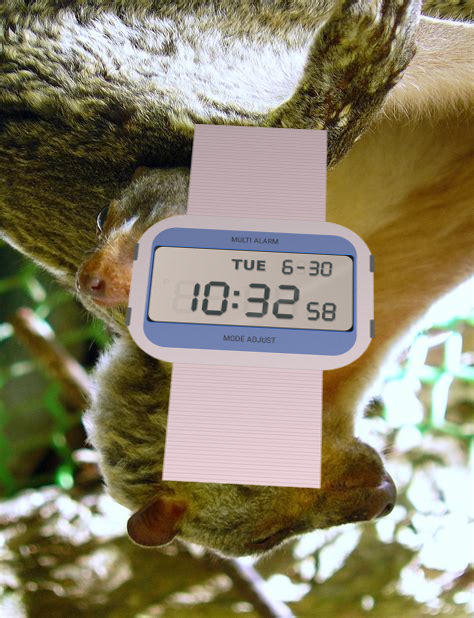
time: 10:32:58
